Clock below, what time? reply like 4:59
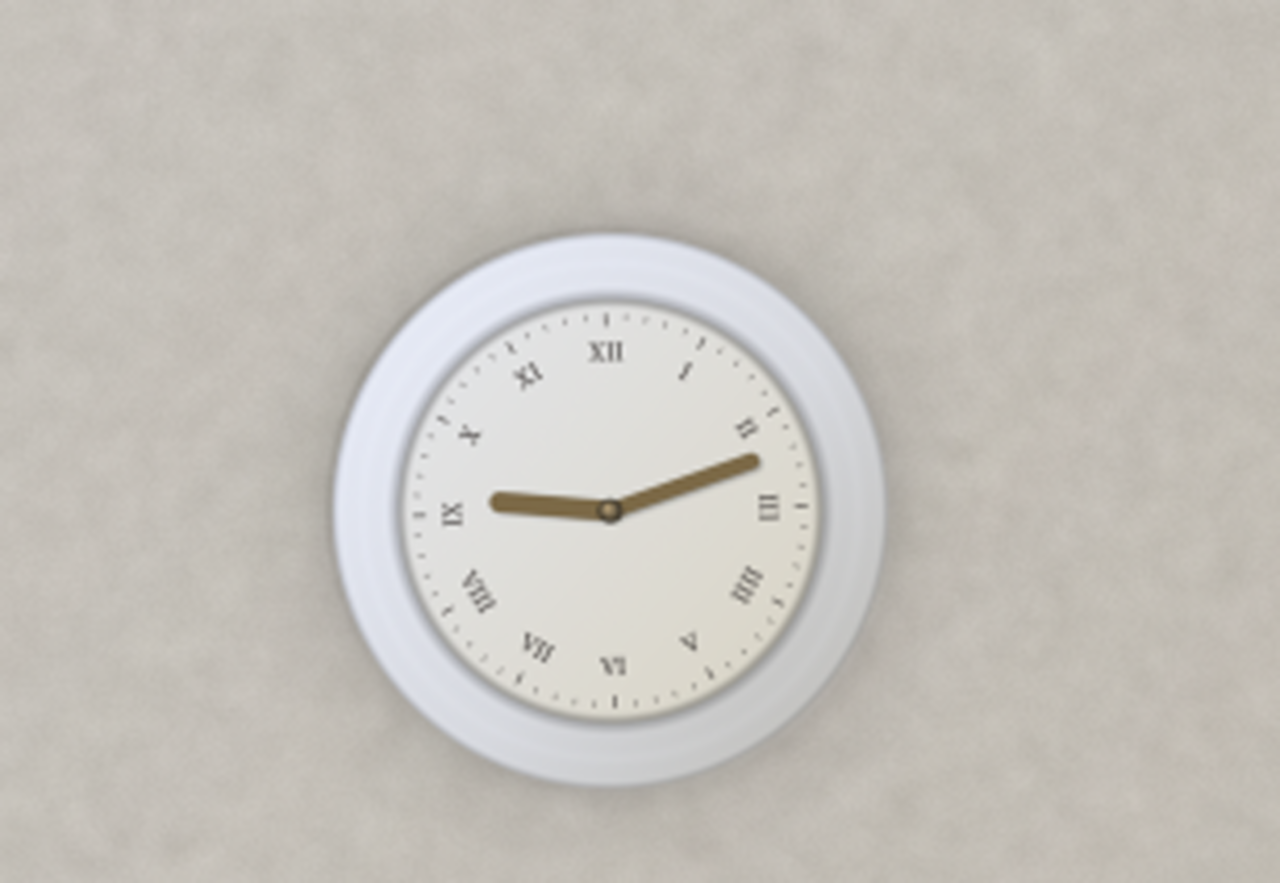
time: 9:12
